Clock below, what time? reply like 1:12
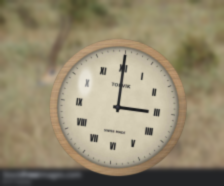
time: 3:00
